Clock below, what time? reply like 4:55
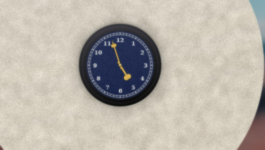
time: 4:57
